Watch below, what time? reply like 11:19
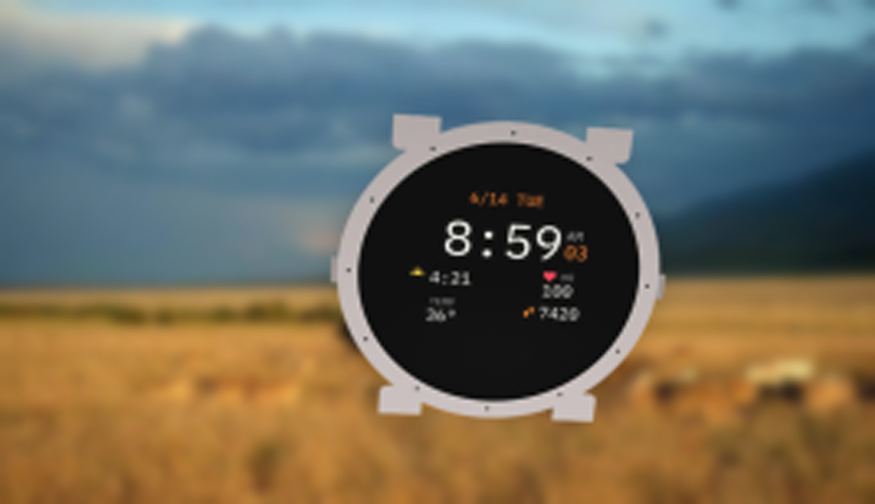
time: 8:59
